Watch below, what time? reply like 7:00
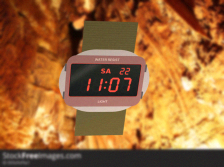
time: 11:07
